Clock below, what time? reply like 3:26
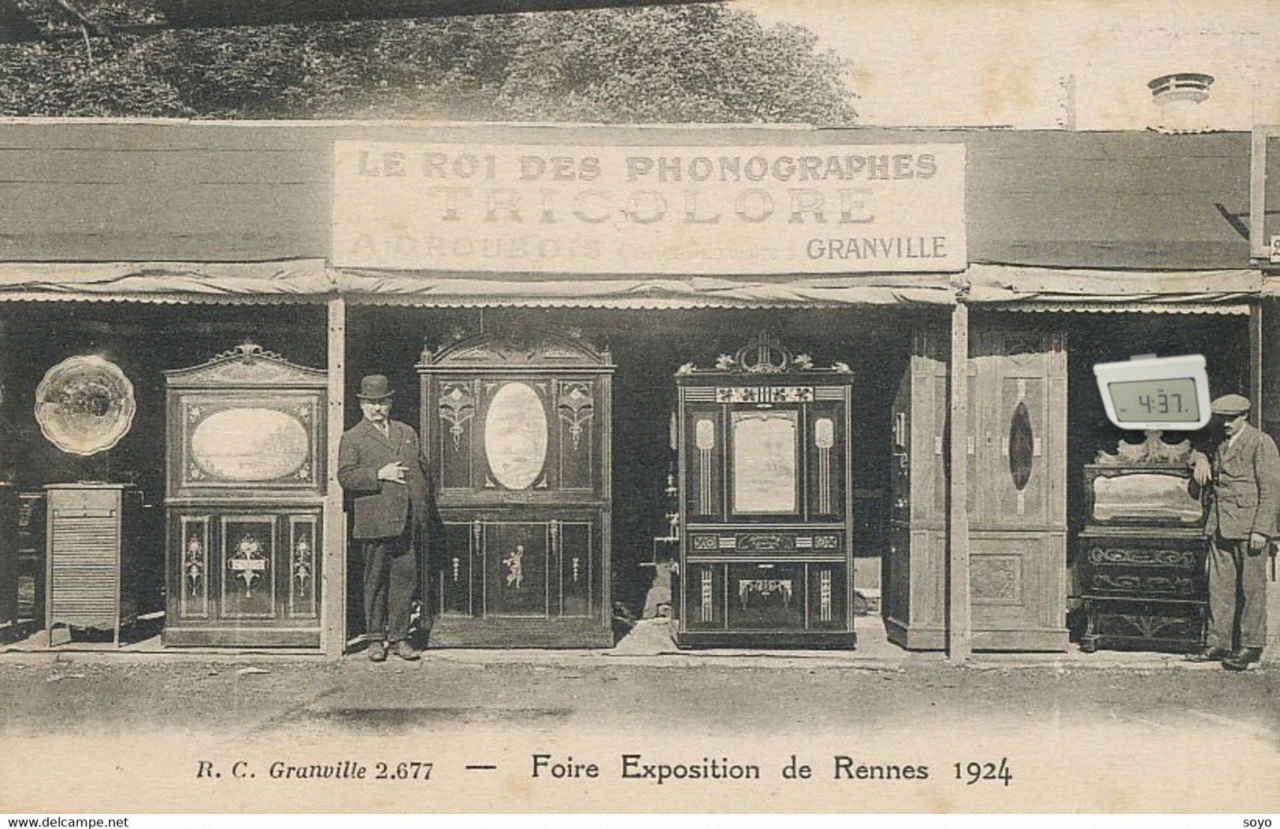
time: 4:37
